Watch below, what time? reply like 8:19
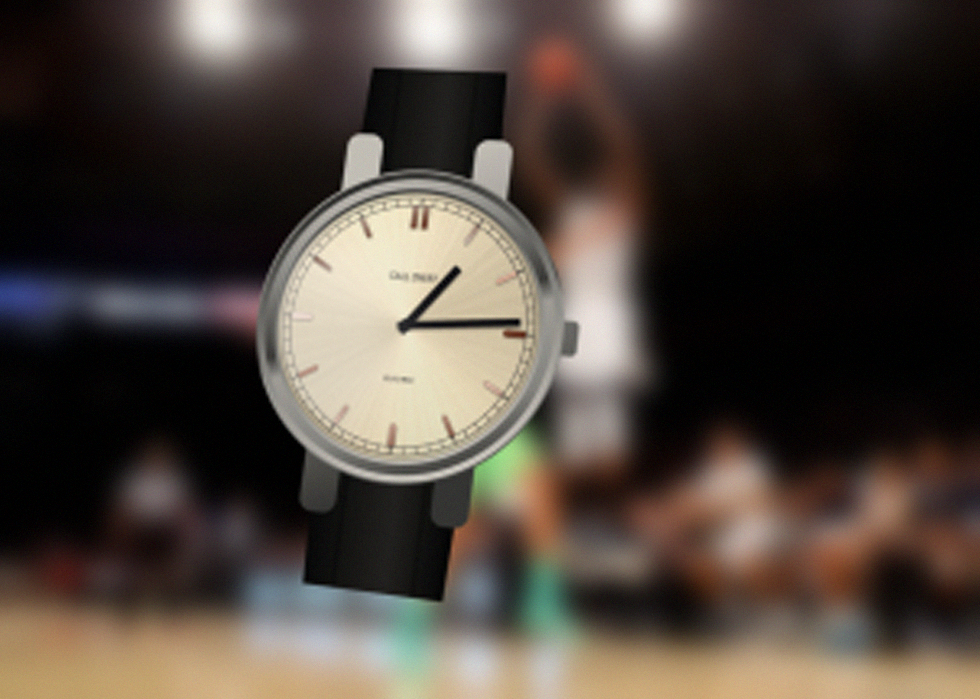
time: 1:14
